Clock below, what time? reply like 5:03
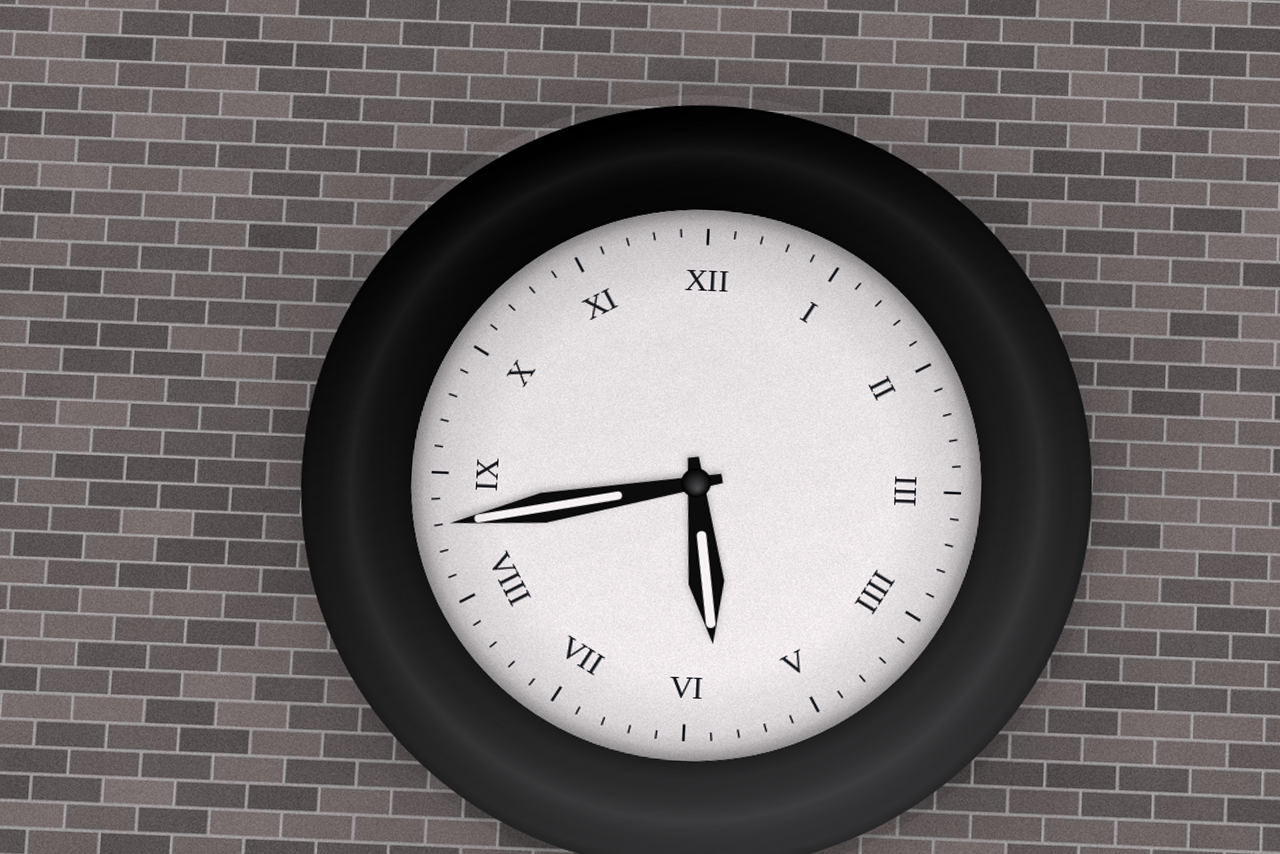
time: 5:43
